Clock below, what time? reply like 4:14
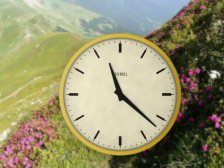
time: 11:22
